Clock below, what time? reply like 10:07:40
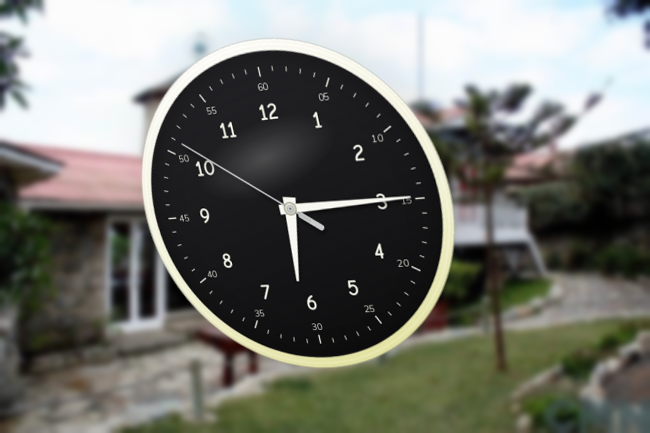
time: 6:14:51
